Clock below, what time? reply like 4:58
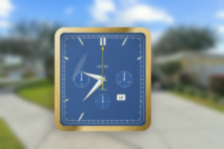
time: 9:37
